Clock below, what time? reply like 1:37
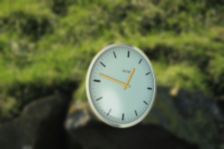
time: 12:47
